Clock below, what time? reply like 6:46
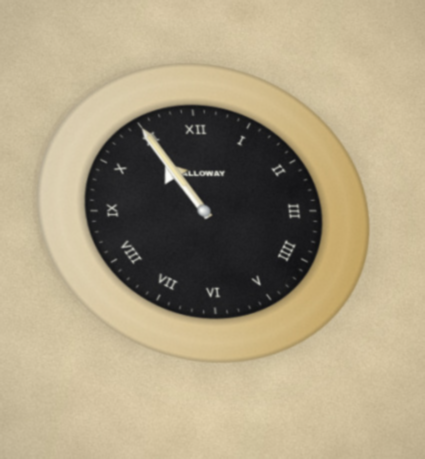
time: 10:55
